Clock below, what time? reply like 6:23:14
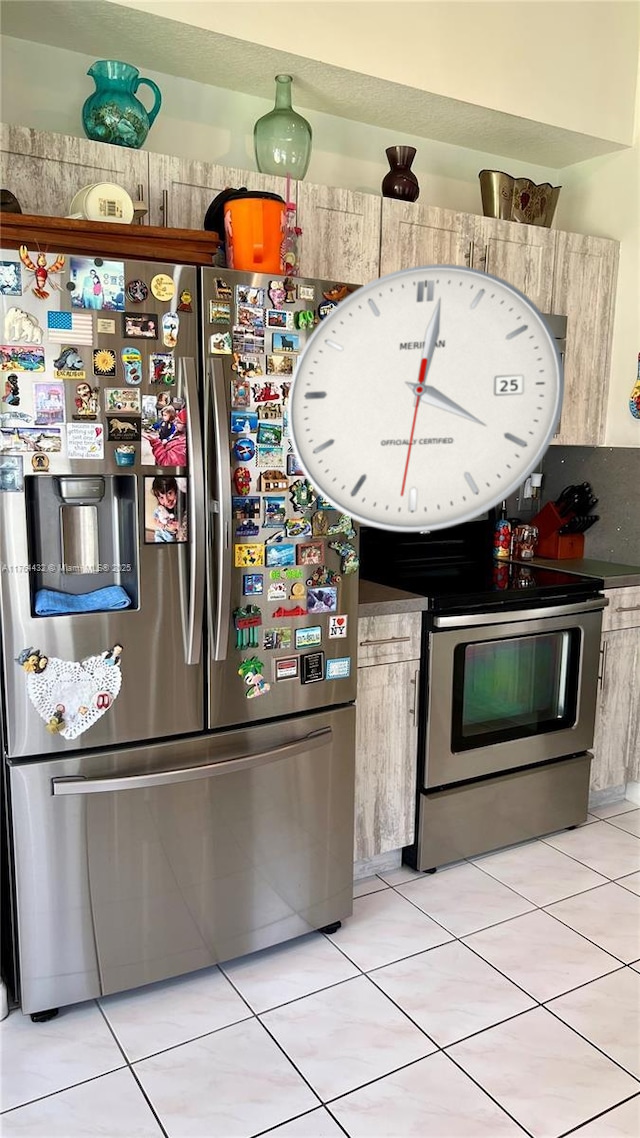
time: 4:01:31
